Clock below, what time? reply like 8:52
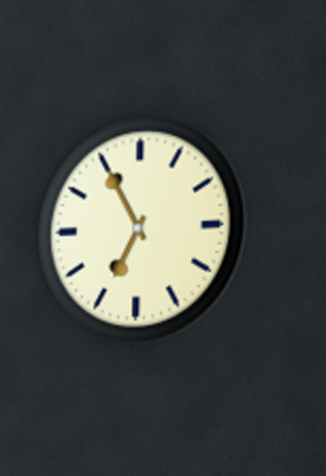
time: 6:55
